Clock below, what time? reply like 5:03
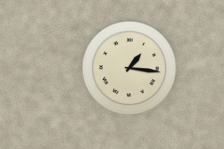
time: 1:16
